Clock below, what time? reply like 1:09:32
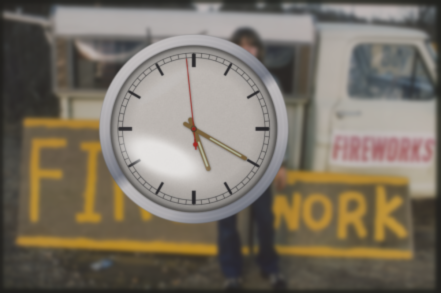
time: 5:19:59
